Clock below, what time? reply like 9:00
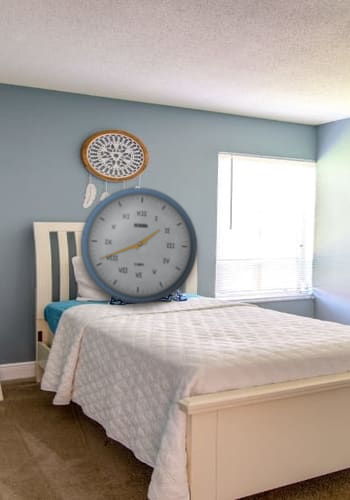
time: 1:41
